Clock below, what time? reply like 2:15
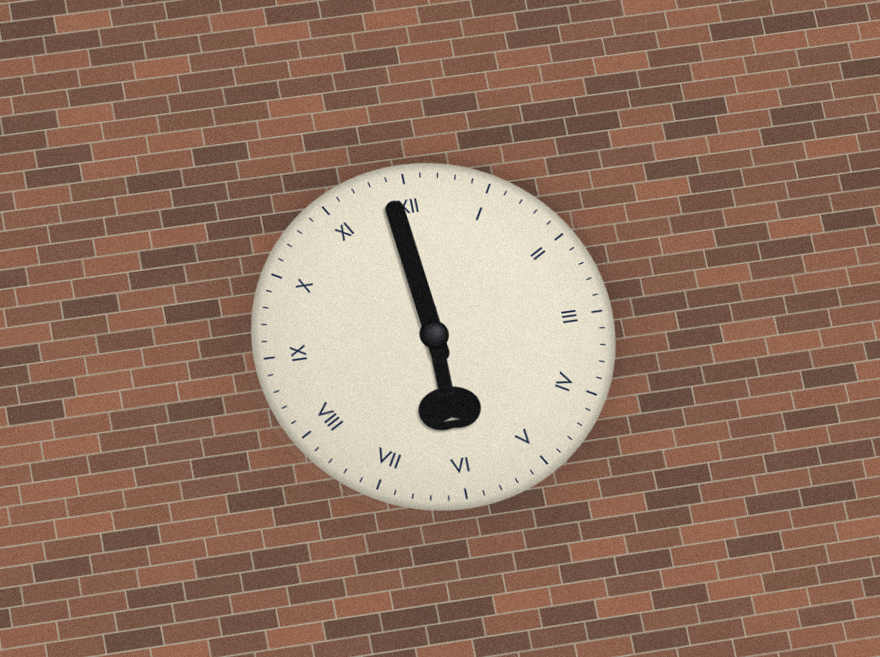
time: 5:59
